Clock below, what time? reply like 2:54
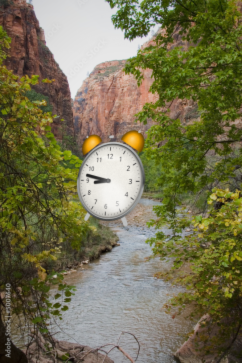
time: 8:47
